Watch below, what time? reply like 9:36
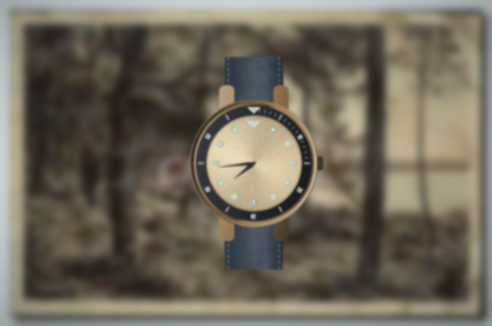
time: 7:44
